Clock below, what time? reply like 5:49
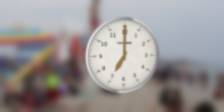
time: 7:00
